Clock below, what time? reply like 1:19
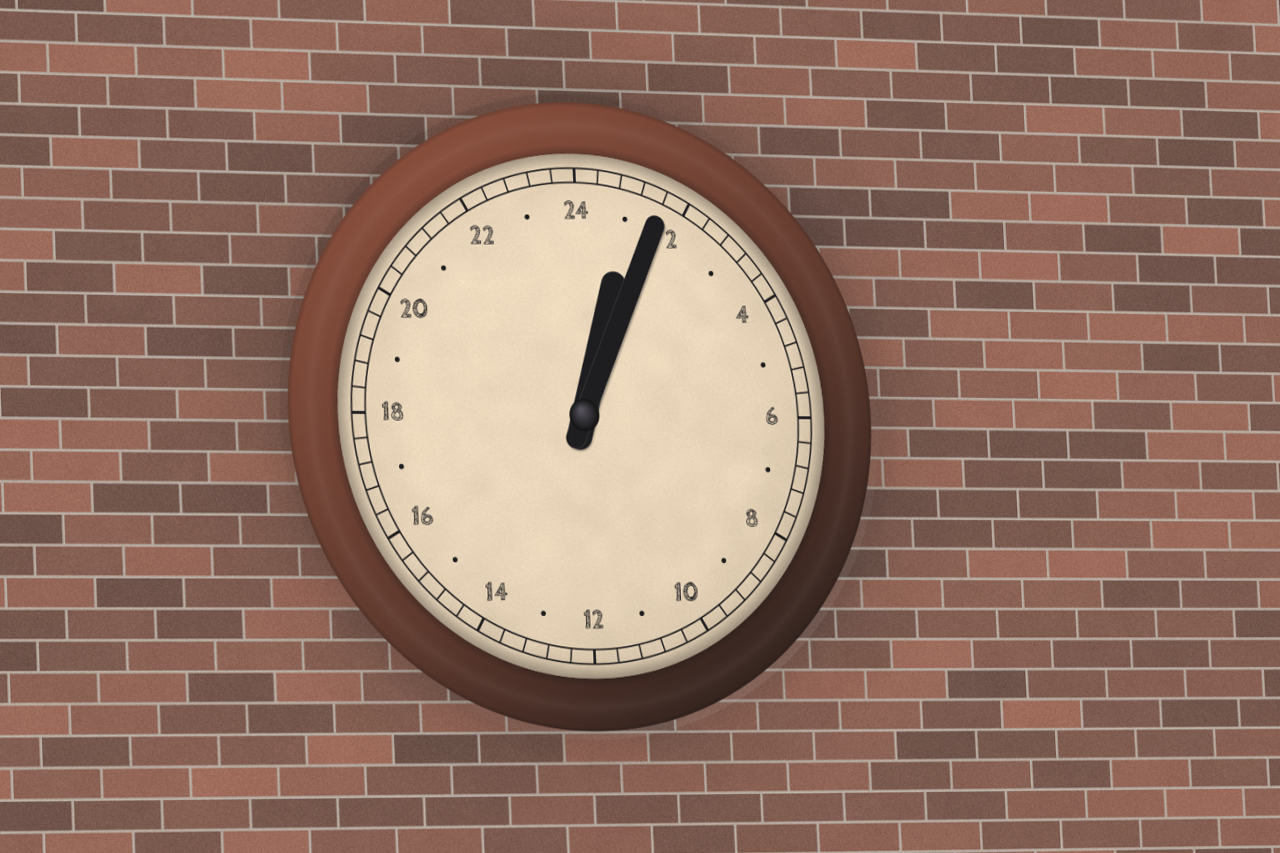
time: 1:04
